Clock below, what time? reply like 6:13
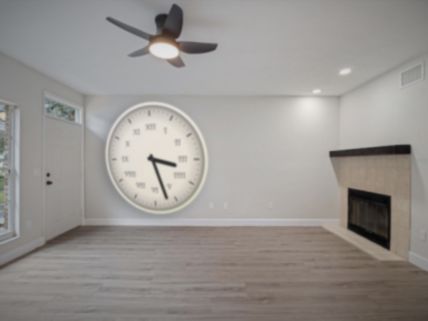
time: 3:27
